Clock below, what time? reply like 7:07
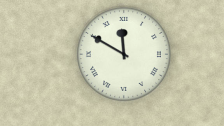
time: 11:50
